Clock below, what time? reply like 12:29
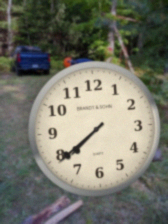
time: 7:39
